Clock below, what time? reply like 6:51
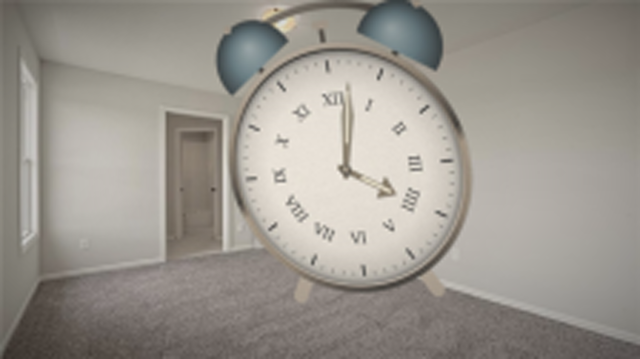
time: 4:02
